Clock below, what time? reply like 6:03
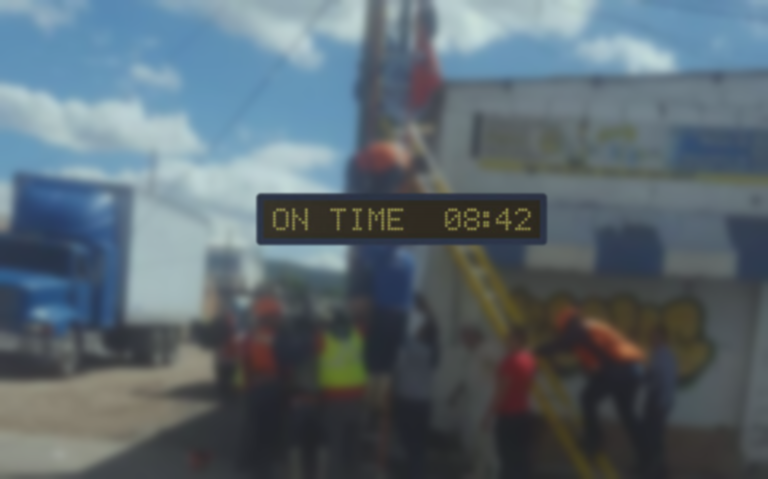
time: 8:42
